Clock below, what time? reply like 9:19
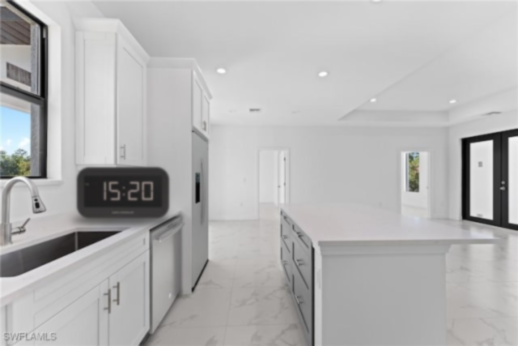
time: 15:20
